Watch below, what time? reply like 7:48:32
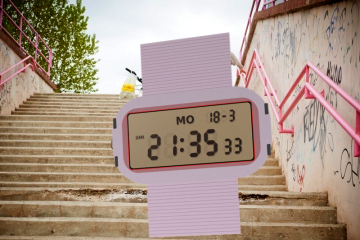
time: 21:35:33
